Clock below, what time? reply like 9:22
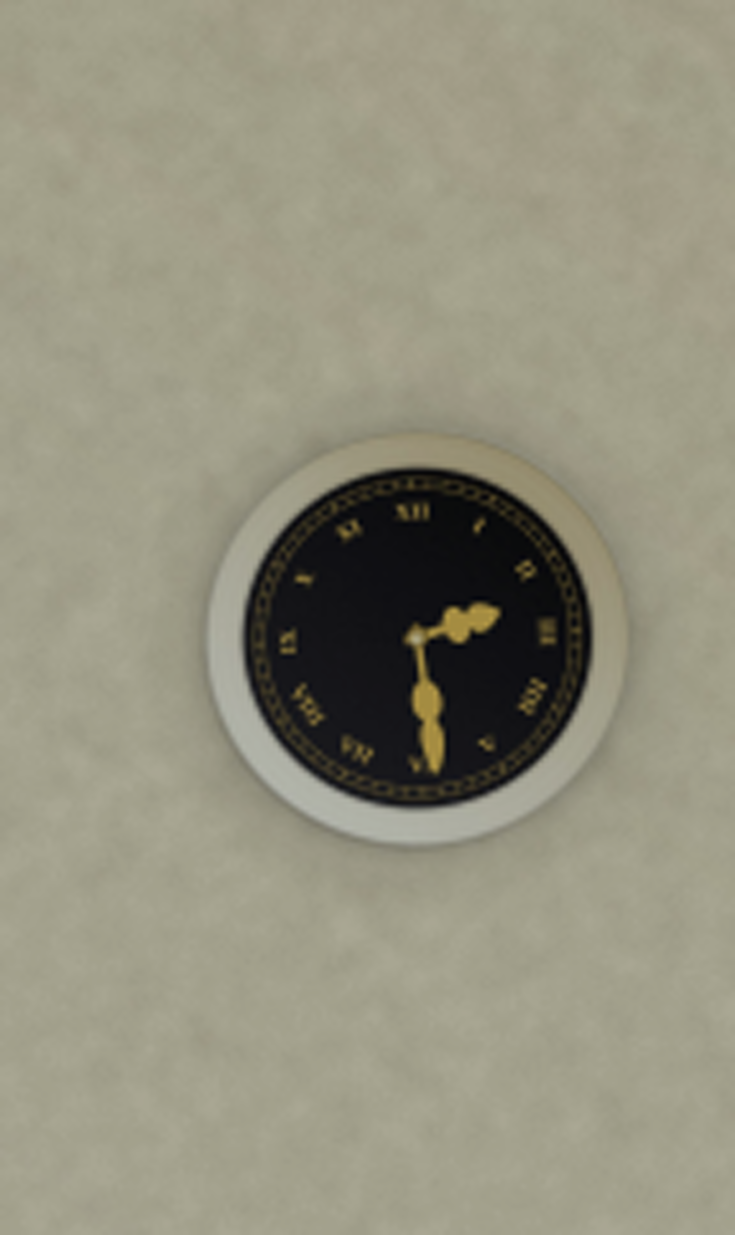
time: 2:29
